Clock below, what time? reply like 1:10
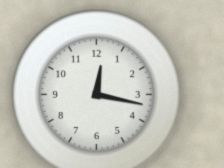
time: 12:17
